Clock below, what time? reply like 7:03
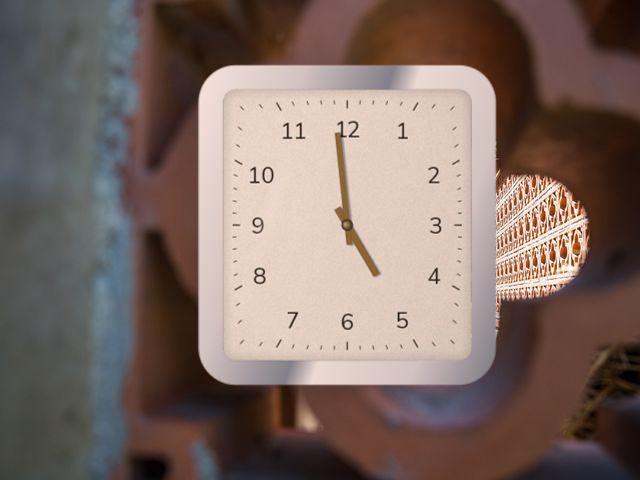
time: 4:59
